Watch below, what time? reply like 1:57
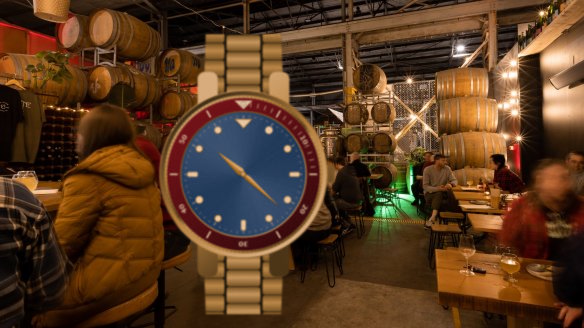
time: 10:22
